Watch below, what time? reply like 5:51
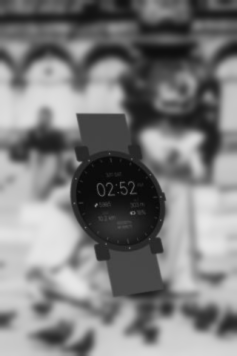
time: 2:52
